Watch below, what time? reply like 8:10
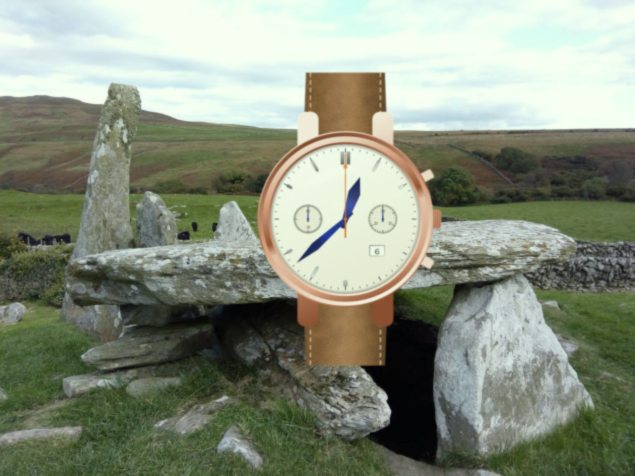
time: 12:38
